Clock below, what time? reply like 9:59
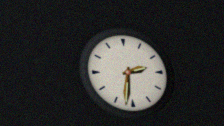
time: 2:32
